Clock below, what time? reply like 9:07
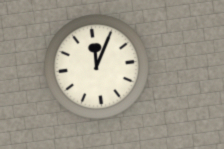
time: 12:05
